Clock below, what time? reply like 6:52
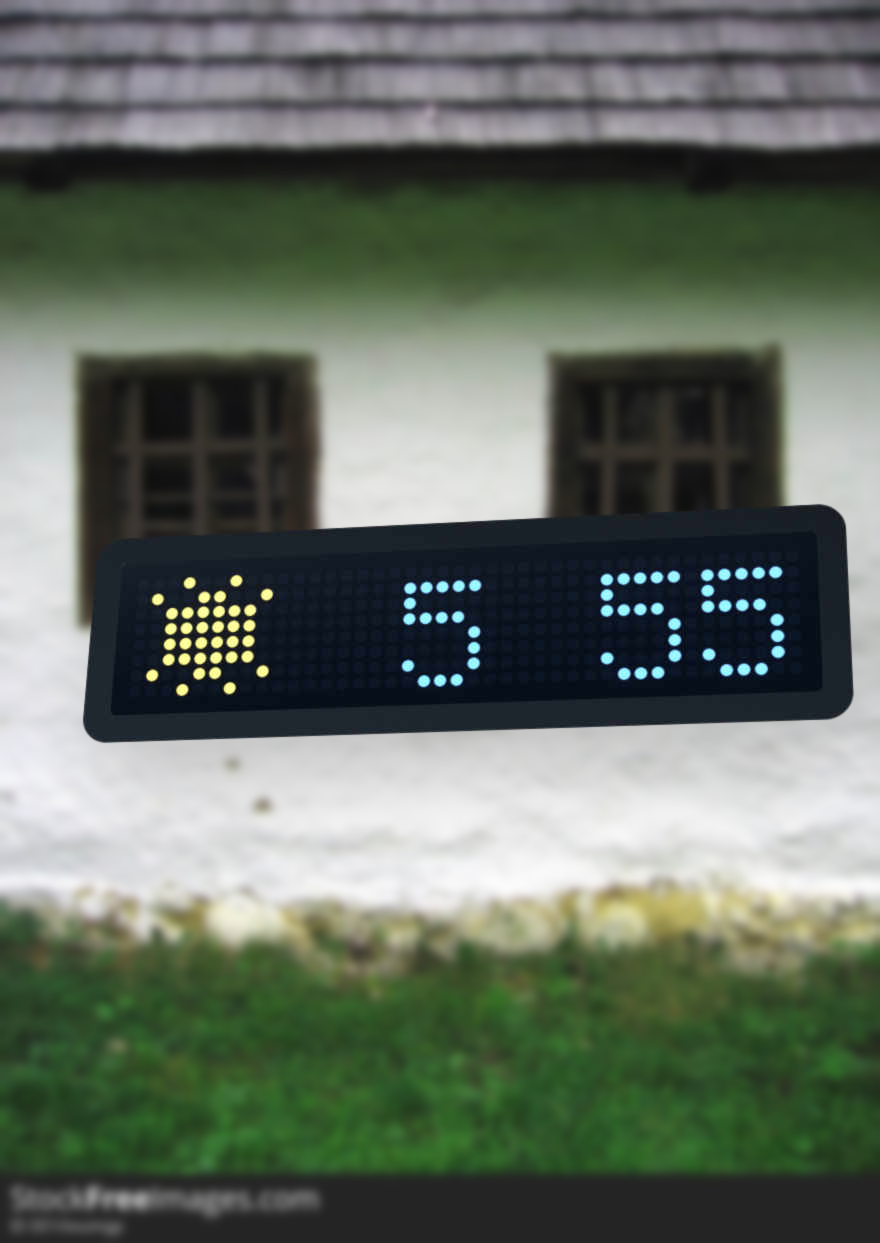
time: 5:55
